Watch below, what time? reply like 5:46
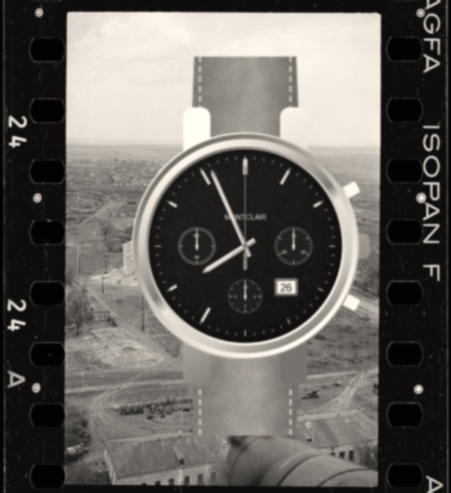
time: 7:56
